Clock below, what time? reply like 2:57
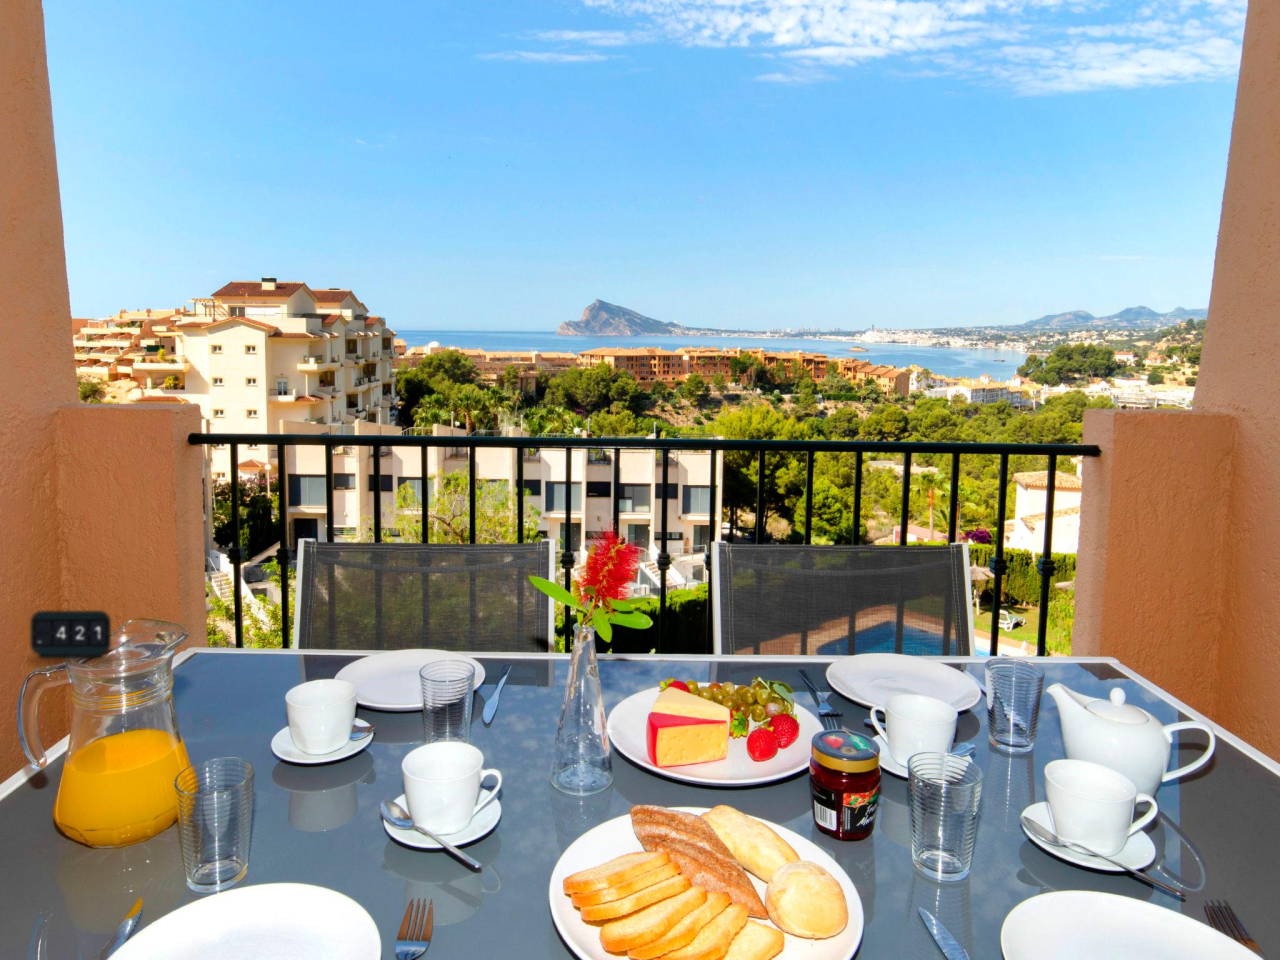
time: 4:21
